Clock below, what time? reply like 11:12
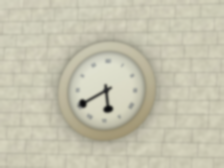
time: 5:40
